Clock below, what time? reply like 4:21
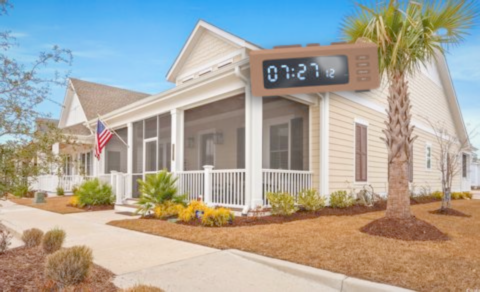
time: 7:27
